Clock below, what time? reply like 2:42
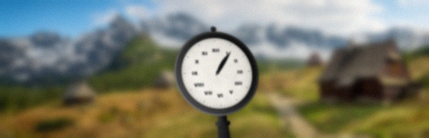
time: 1:06
